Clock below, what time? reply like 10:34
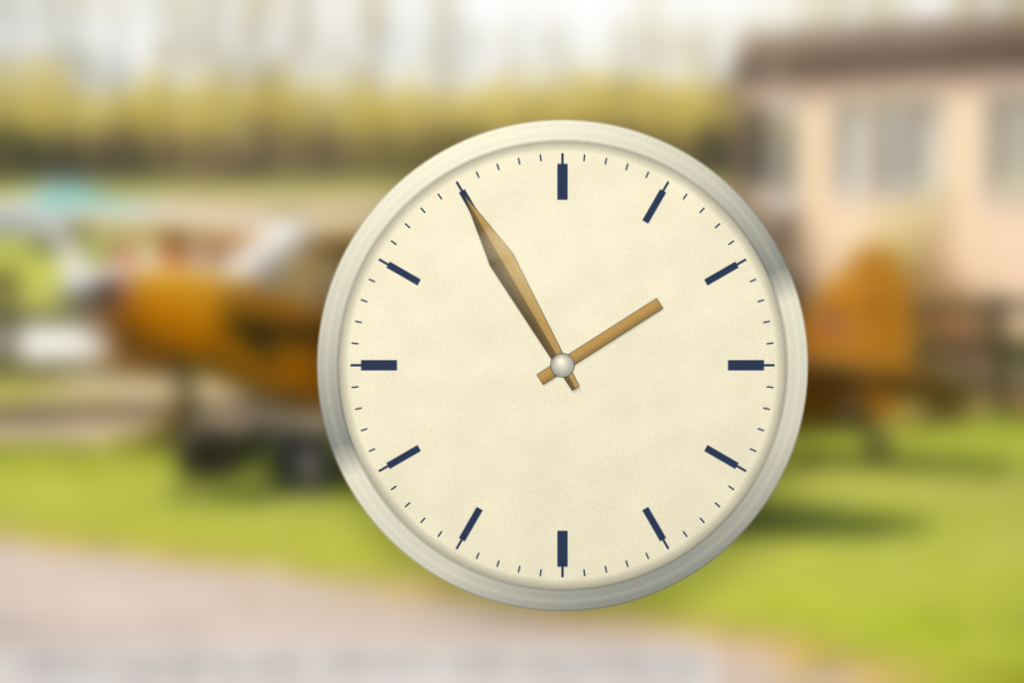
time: 1:55
